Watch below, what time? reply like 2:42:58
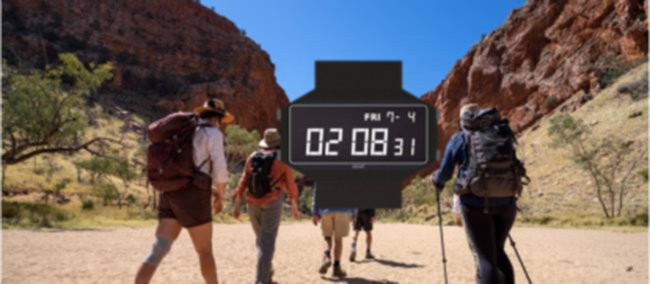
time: 2:08:31
